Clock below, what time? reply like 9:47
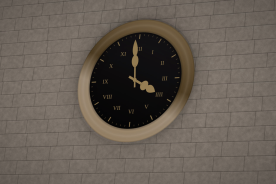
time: 3:59
